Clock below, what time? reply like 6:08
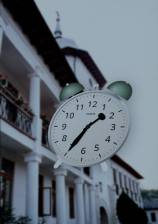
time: 1:35
